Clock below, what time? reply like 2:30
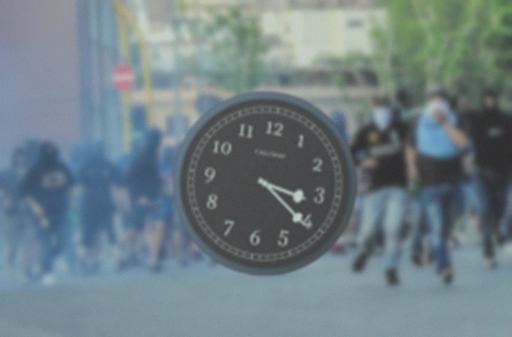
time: 3:21
